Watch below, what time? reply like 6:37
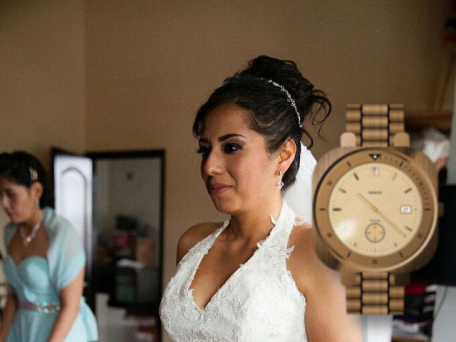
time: 10:22
